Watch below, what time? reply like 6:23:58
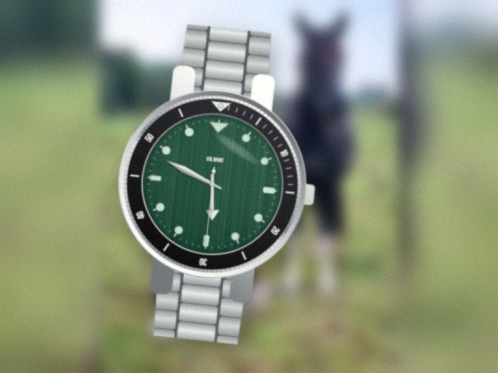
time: 5:48:30
